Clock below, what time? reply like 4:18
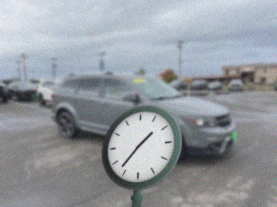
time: 1:37
